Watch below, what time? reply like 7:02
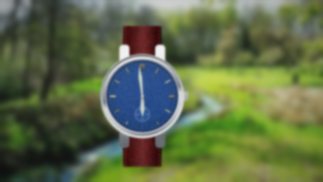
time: 5:59
